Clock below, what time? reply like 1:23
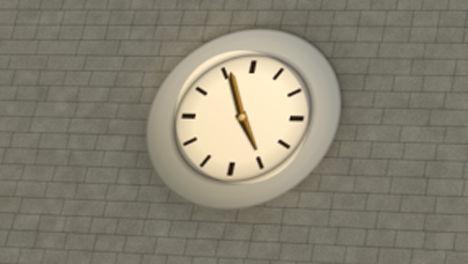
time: 4:56
